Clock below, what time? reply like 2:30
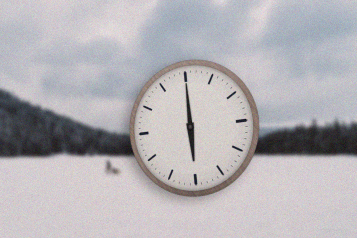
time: 6:00
